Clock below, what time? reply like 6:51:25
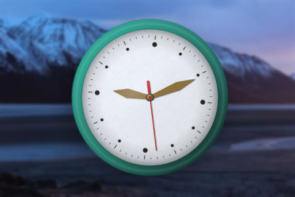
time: 9:10:28
